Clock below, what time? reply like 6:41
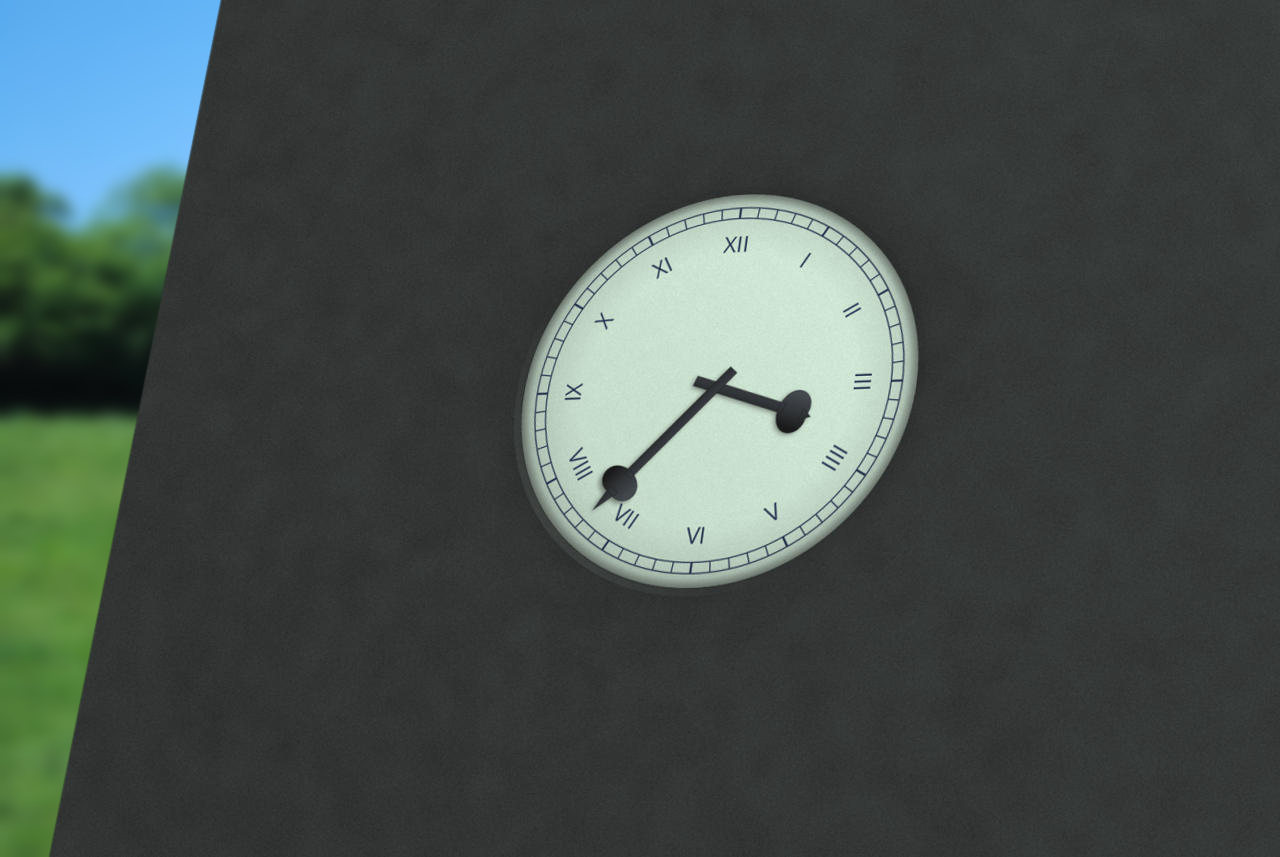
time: 3:37
